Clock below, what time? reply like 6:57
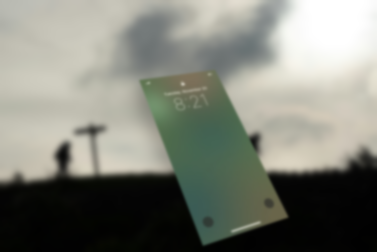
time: 8:21
